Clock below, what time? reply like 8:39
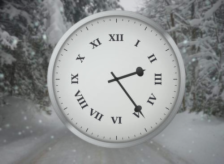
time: 2:24
